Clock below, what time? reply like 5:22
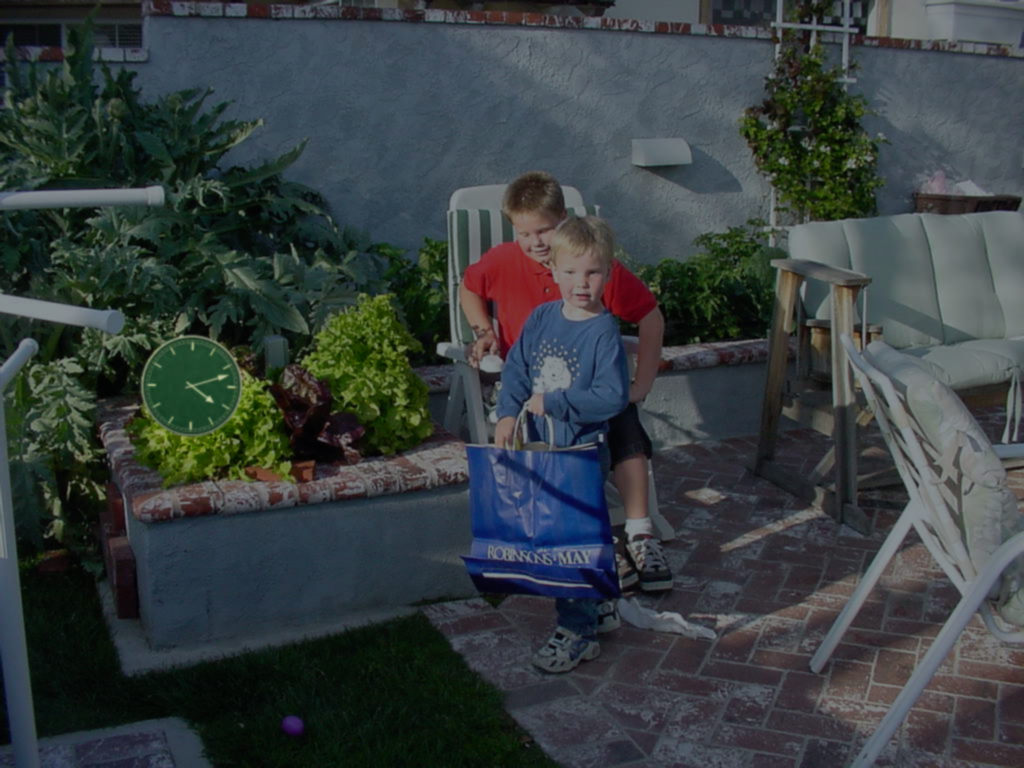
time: 4:12
